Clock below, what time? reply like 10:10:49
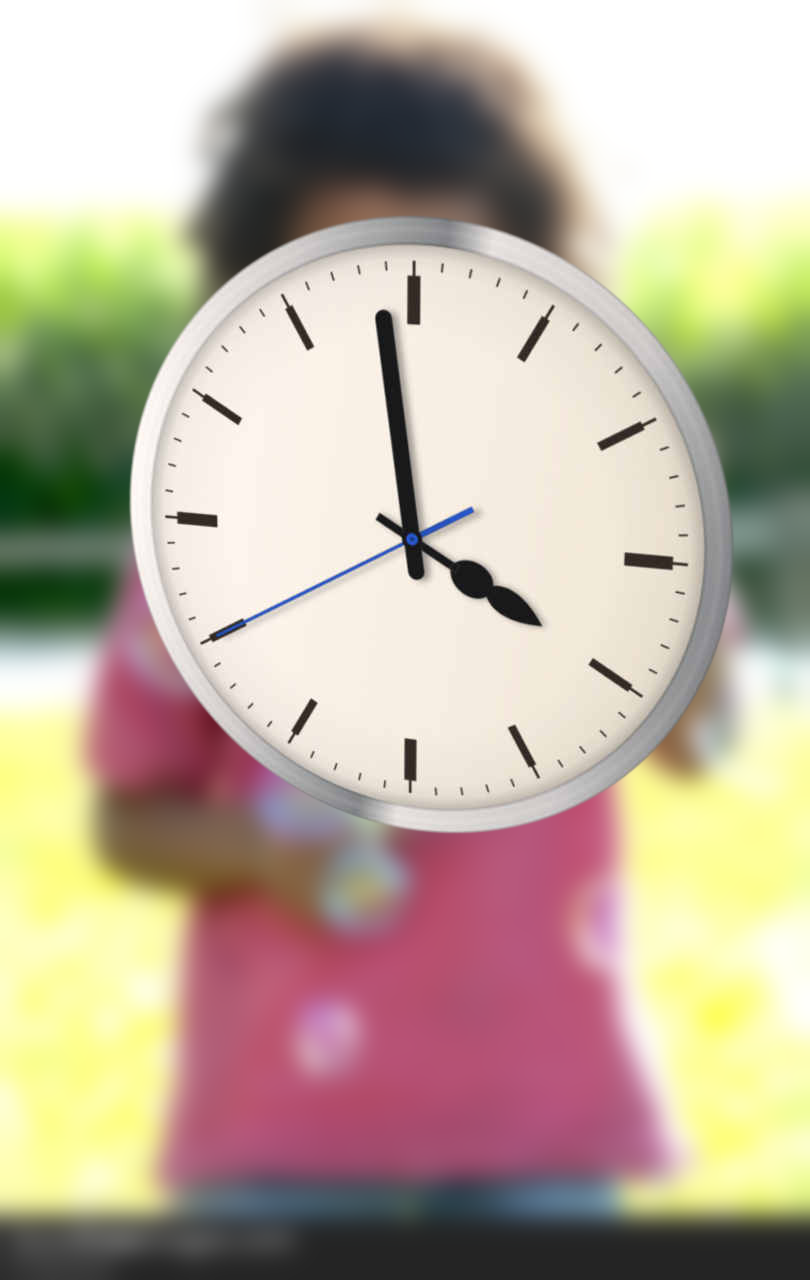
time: 3:58:40
